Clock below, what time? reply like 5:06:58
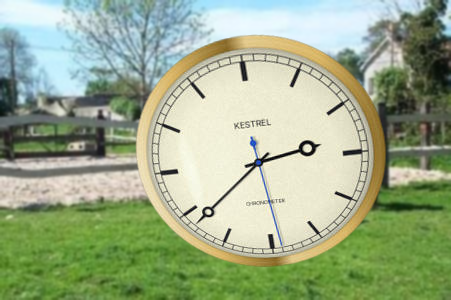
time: 2:38:29
